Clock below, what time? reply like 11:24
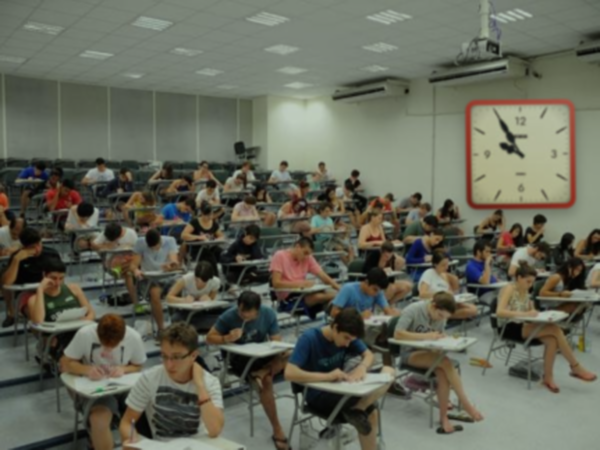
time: 9:55
